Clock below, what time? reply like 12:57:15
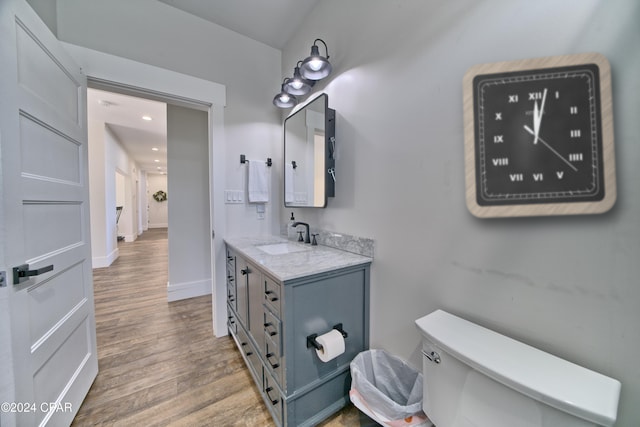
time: 12:02:22
